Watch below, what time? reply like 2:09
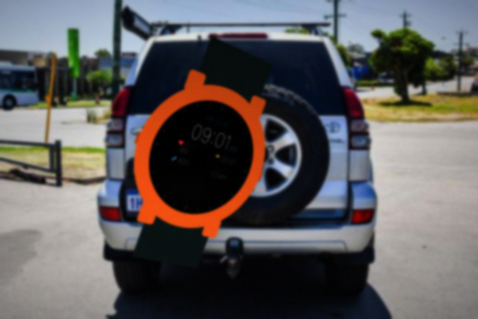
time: 9:01
